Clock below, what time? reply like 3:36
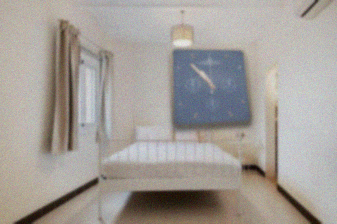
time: 10:53
